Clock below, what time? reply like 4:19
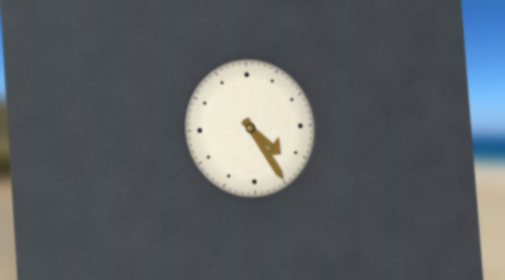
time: 4:25
